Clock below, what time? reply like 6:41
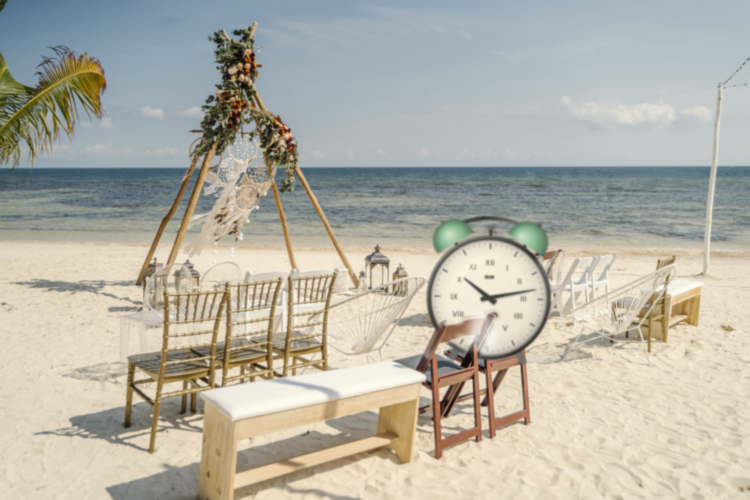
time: 10:13
